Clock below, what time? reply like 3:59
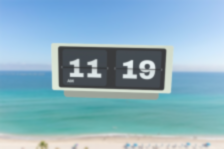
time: 11:19
